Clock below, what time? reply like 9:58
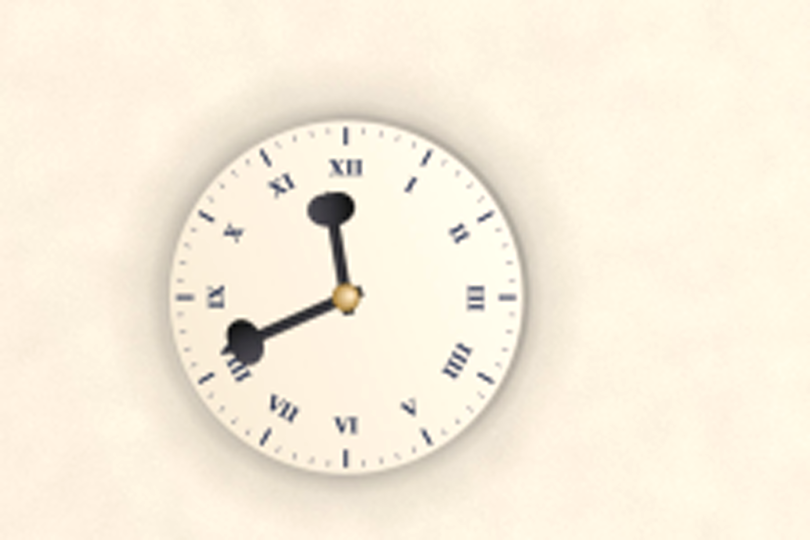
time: 11:41
